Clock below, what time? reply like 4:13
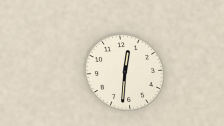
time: 12:32
